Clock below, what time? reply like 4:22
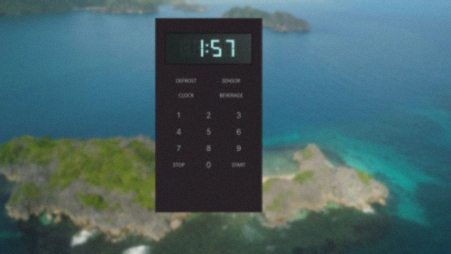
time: 1:57
